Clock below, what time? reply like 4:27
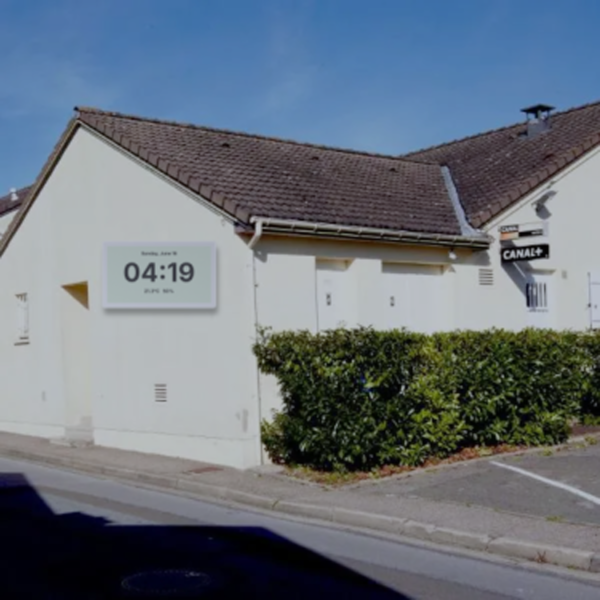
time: 4:19
